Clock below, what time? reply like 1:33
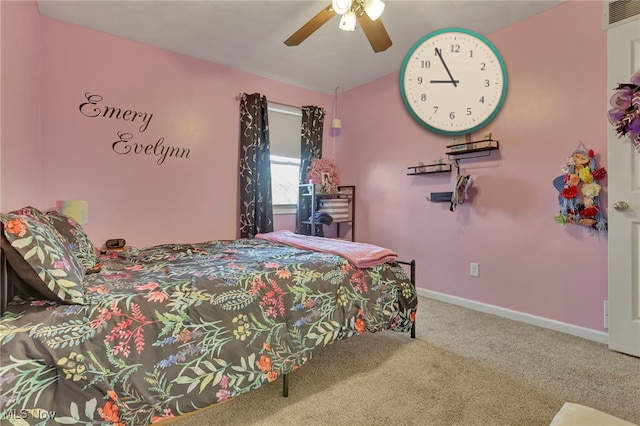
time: 8:55
